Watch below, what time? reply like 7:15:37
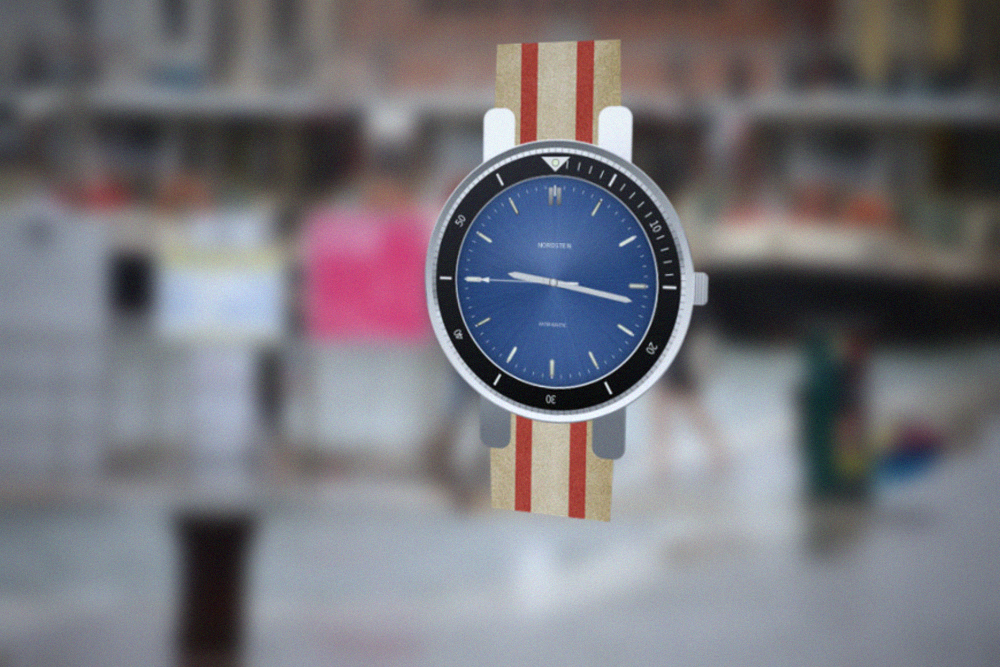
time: 9:16:45
